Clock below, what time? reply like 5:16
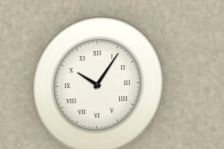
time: 10:06
